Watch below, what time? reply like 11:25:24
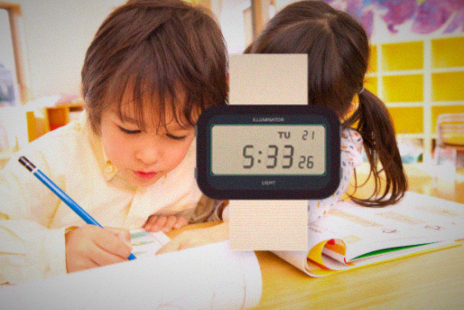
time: 5:33:26
